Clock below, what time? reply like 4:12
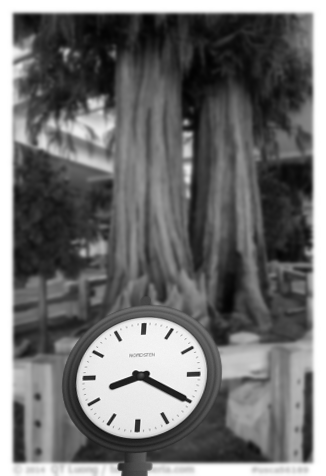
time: 8:20
